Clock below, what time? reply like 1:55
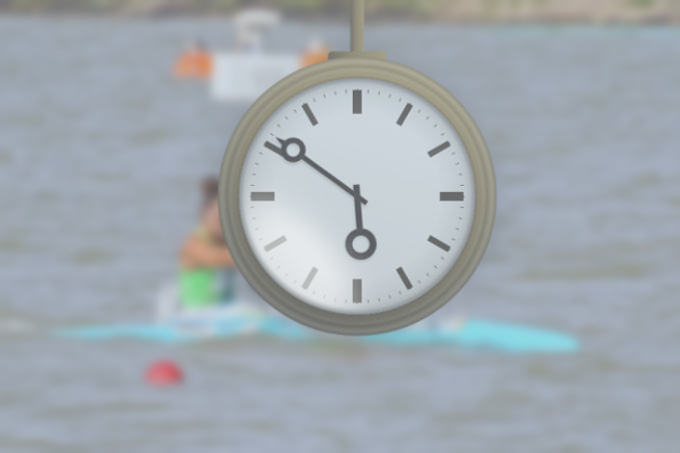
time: 5:51
